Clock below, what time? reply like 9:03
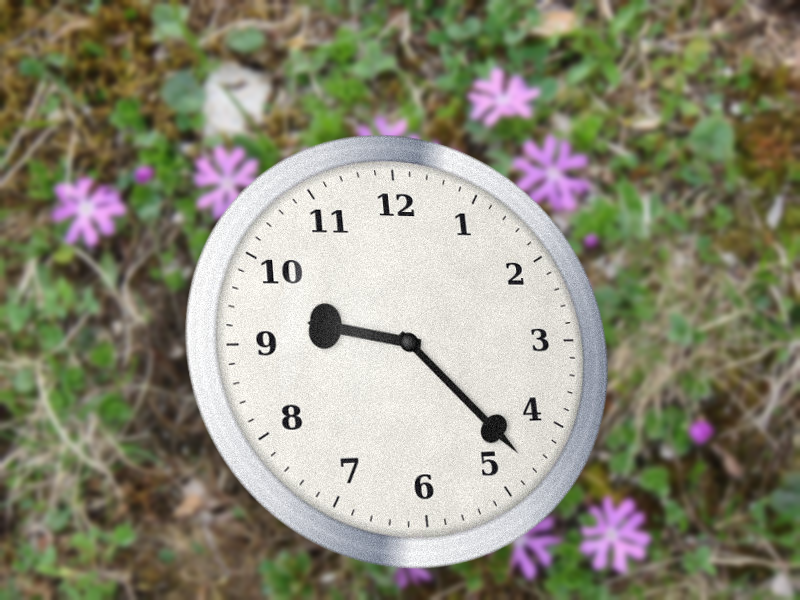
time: 9:23
